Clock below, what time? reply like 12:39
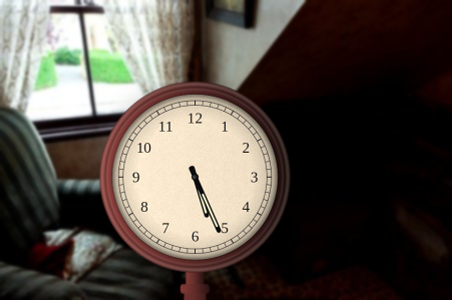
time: 5:26
